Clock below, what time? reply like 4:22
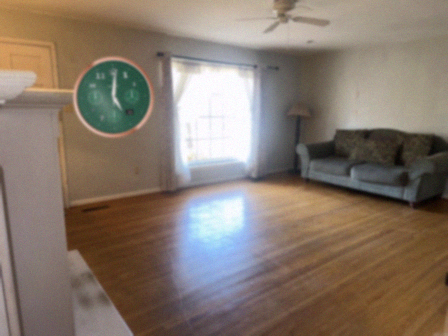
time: 5:01
